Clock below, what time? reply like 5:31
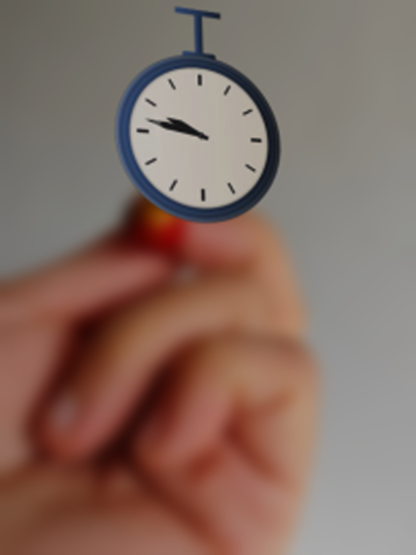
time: 9:47
